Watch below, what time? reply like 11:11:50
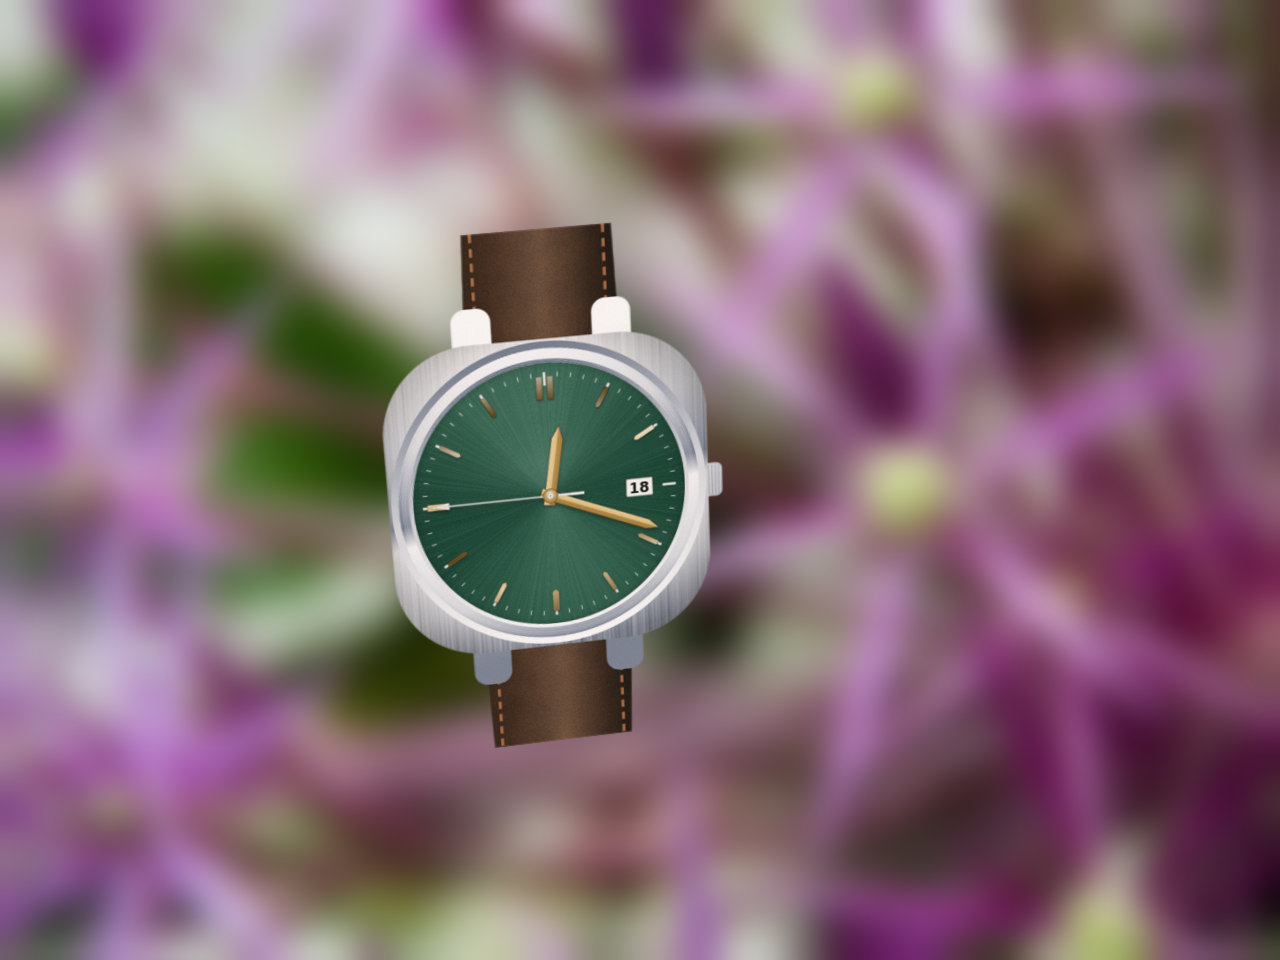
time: 12:18:45
